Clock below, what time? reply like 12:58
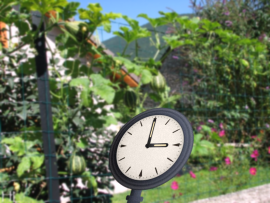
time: 3:00
